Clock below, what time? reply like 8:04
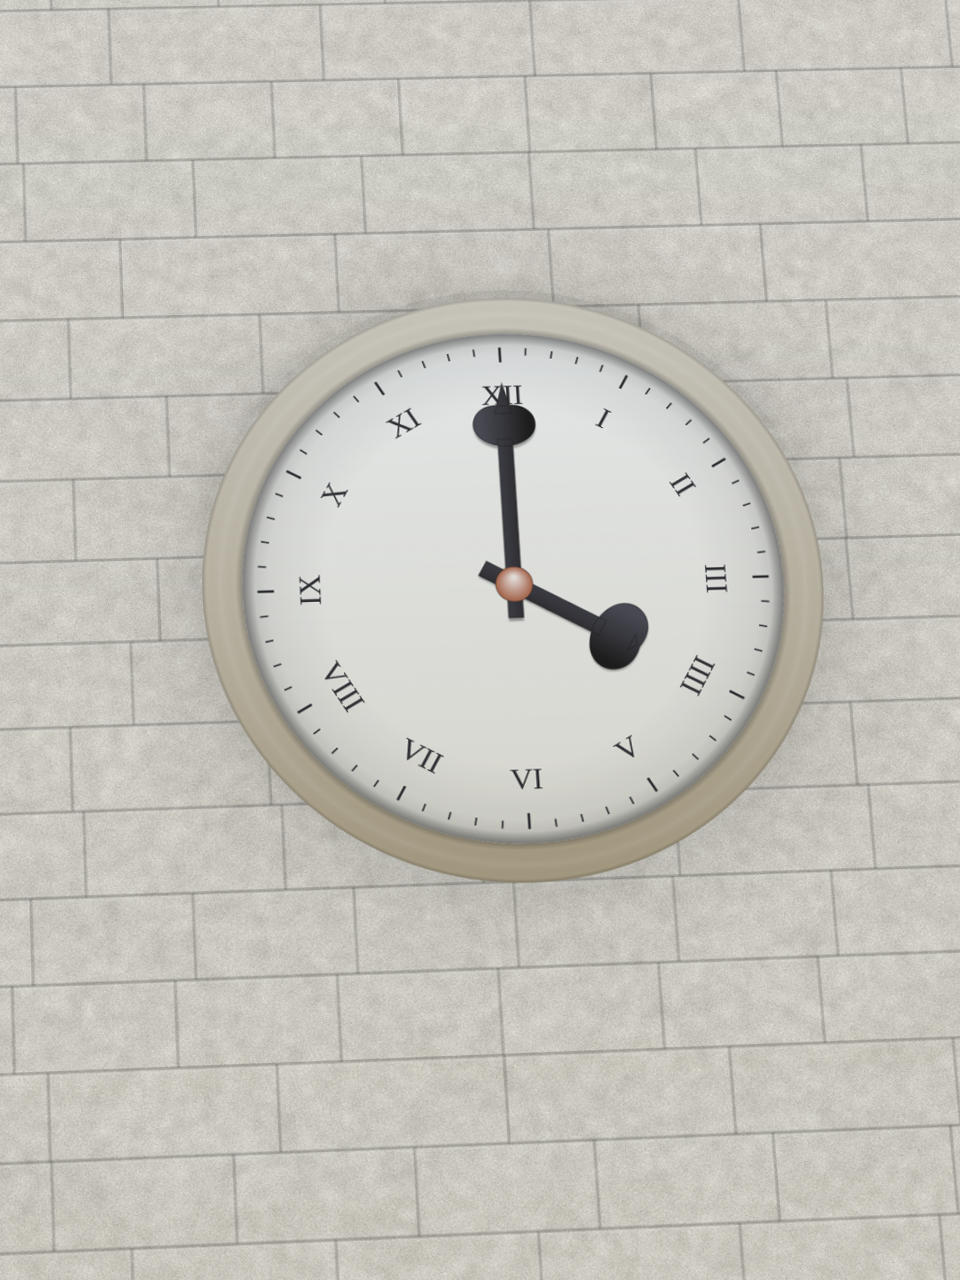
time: 4:00
